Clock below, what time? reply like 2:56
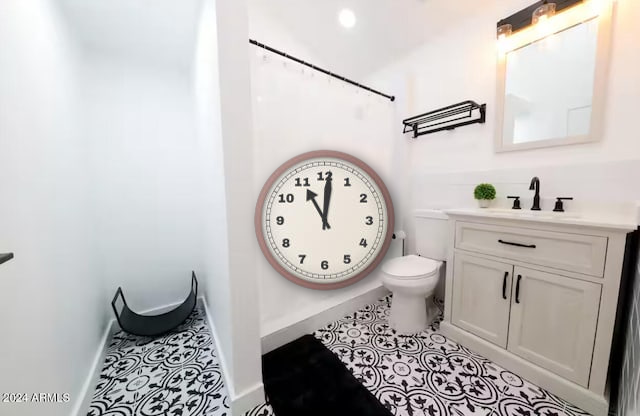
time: 11:01
